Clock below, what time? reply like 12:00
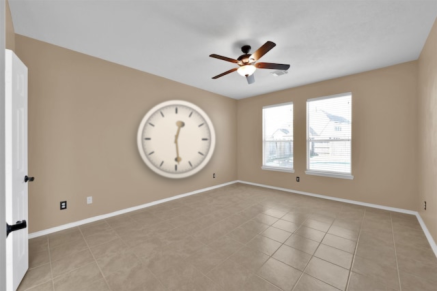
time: 12:29
